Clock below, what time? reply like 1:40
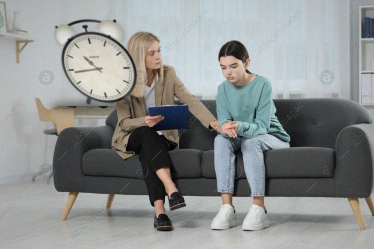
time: 10:44
